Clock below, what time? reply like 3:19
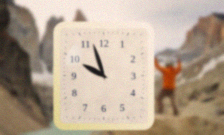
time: 9:57
